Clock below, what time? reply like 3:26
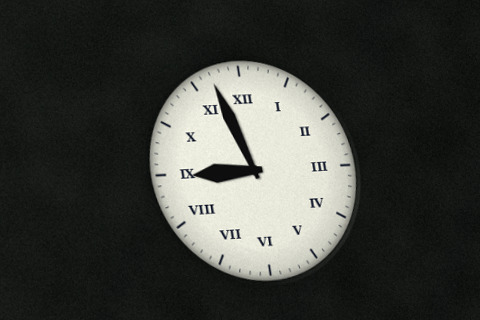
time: 8:57
